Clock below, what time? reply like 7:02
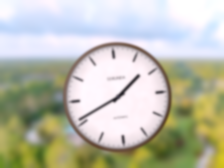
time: 1:41
